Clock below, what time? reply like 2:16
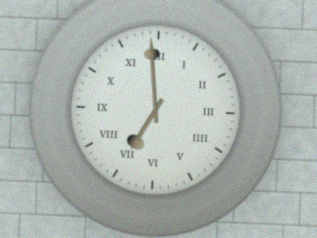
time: 6:59
